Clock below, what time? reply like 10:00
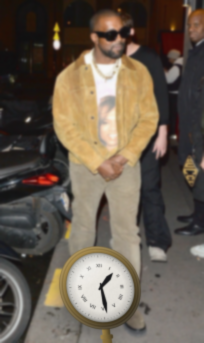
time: 1:29
